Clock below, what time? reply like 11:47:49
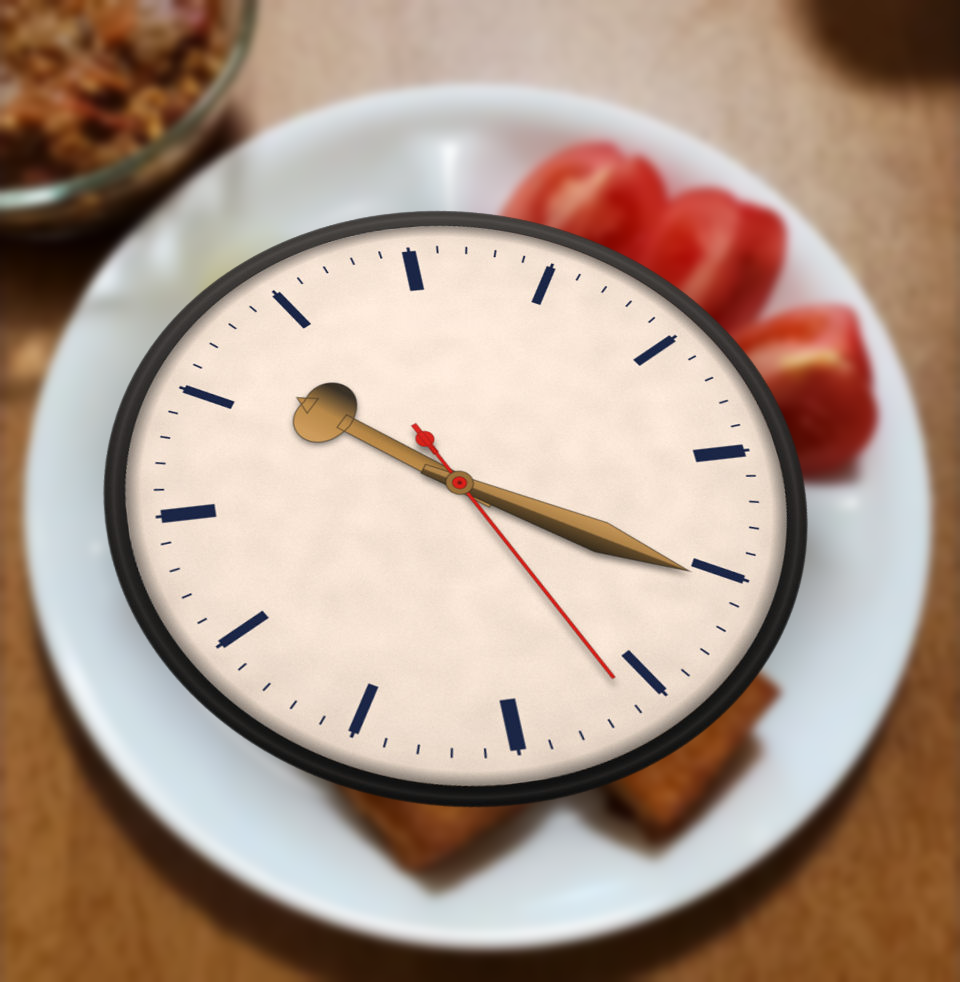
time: 10:20:26
